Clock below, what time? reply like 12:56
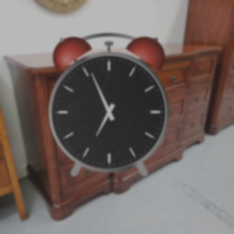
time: 6:56
